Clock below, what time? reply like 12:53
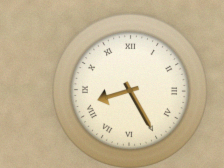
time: 8:25
